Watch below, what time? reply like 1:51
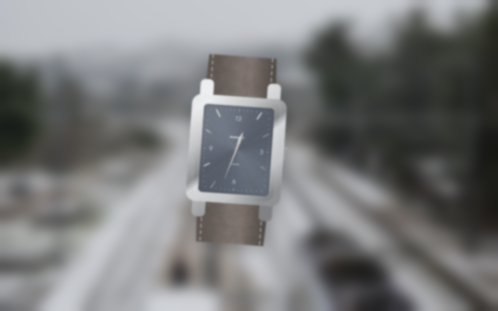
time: 12:33
